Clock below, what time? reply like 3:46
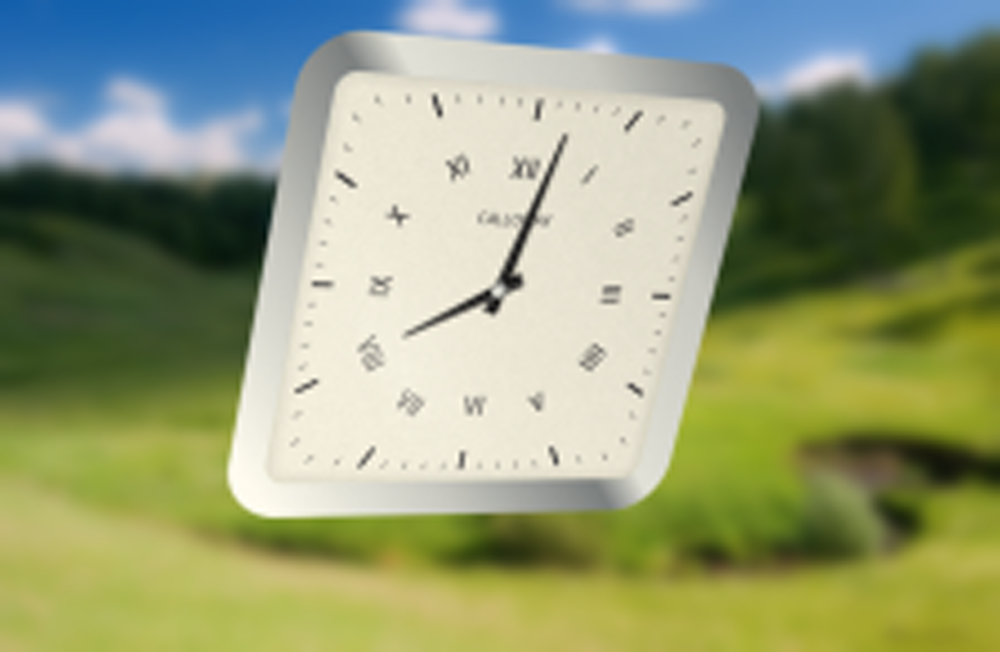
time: 8:02
